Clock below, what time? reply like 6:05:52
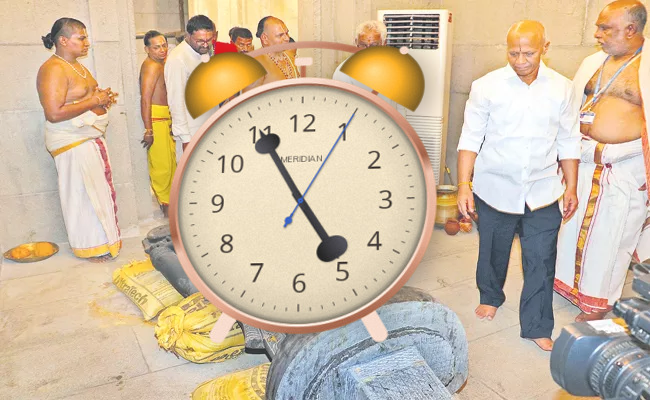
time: 4:55:05
